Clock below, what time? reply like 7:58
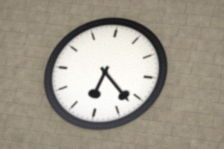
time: 6:22
